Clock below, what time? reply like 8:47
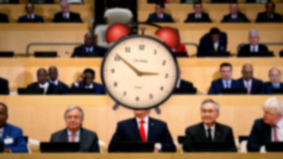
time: 2:51
